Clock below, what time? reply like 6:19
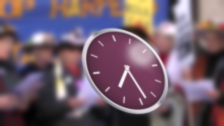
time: 7:28
